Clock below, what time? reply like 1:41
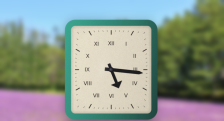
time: 5:16
